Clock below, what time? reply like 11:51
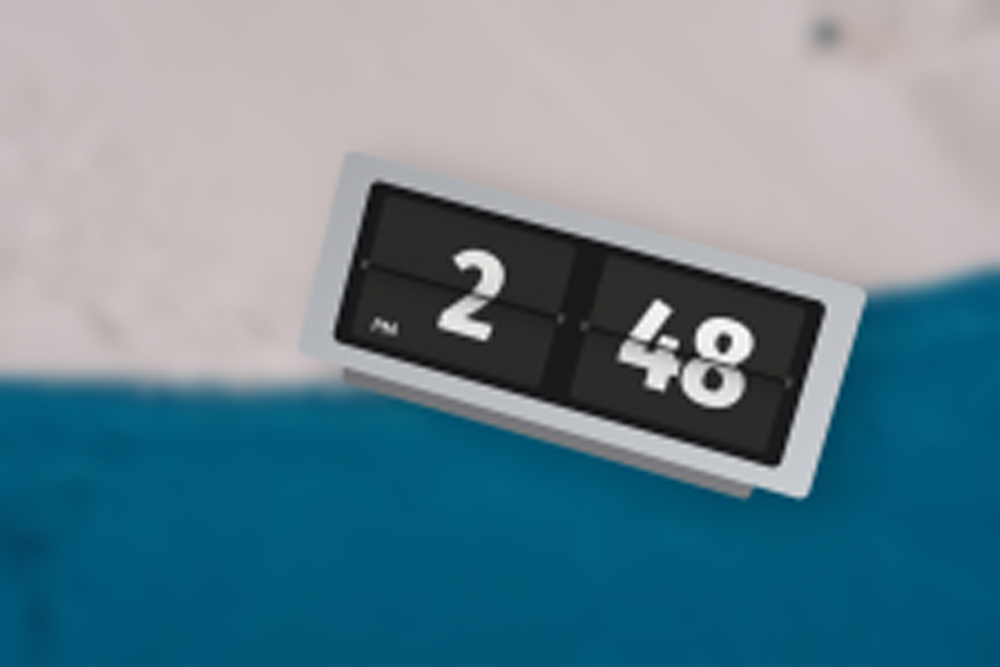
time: 2:48
